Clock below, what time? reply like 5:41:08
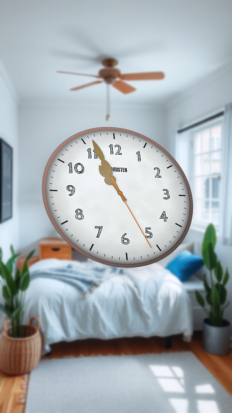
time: 10:56:26
